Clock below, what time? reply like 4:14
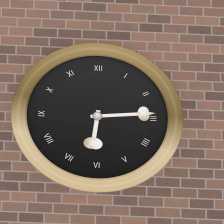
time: 6:14
